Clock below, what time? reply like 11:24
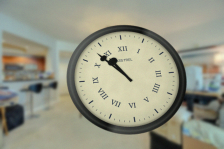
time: 10:53
